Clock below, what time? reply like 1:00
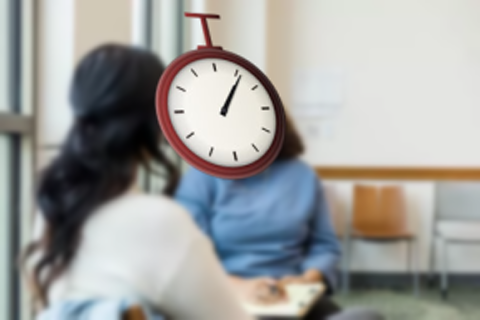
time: 1:06
